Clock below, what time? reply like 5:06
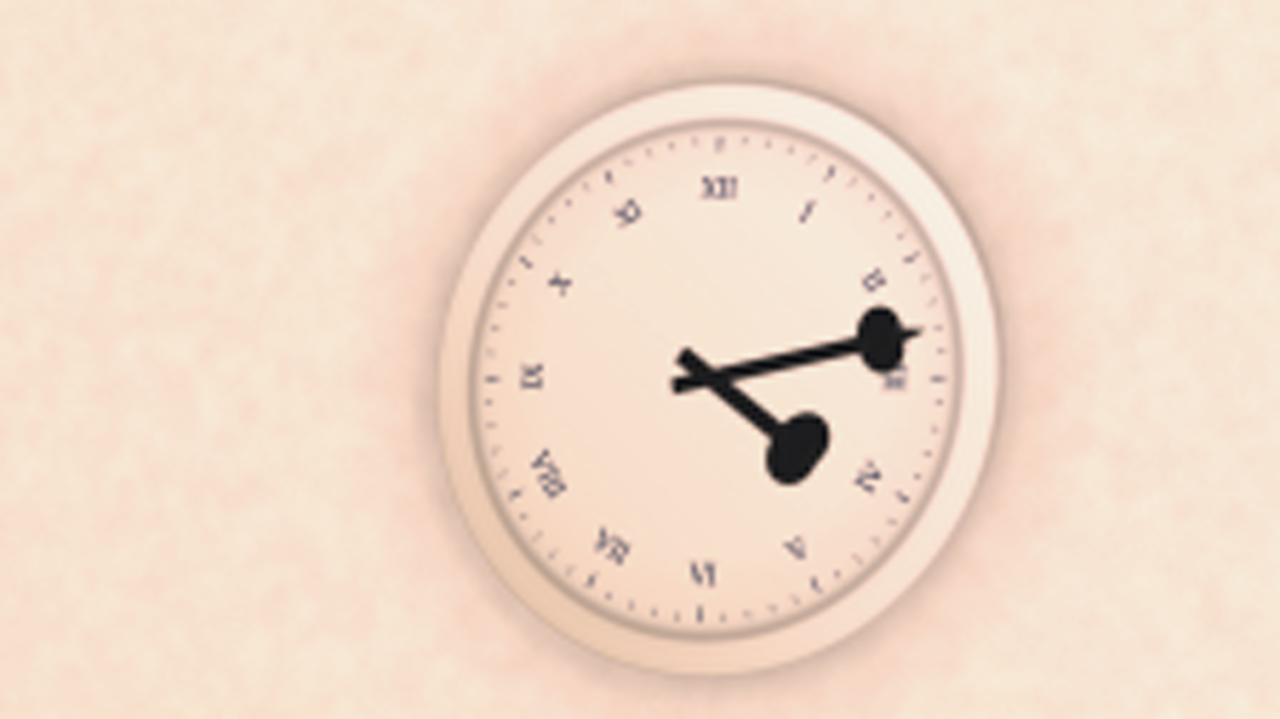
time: 4:13
